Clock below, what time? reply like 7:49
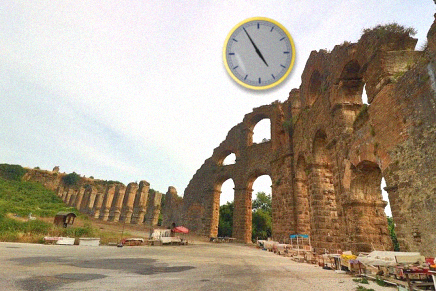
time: 4:55
